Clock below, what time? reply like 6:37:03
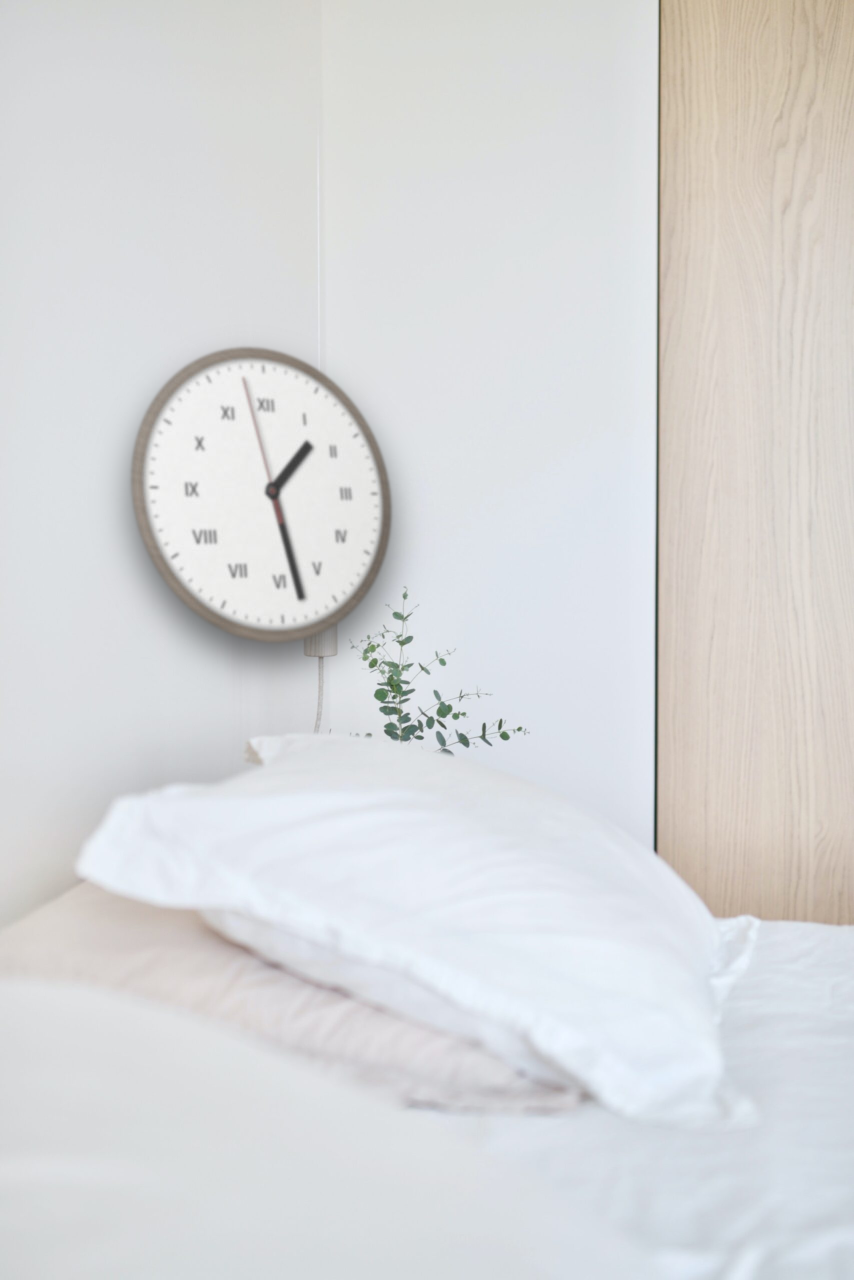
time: 1:27:58
